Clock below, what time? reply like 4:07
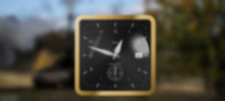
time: 12:48
